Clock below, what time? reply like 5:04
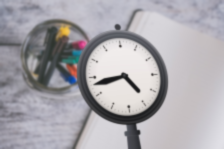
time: 4:43
